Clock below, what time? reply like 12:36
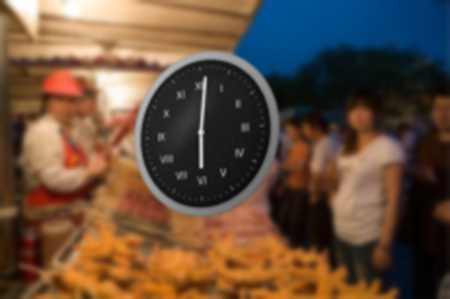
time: 6:01
